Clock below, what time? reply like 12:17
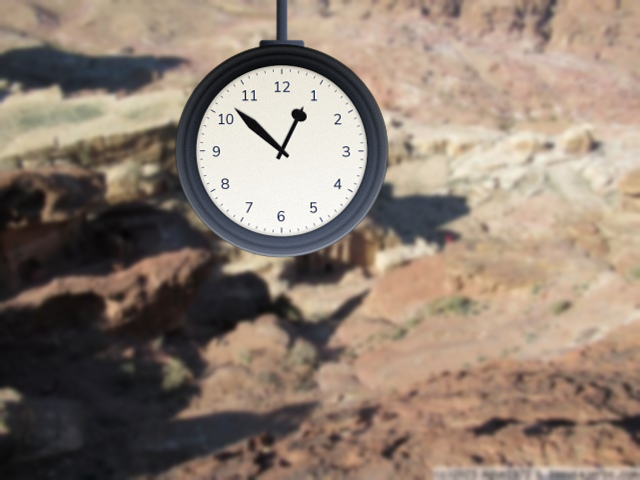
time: 12:52
